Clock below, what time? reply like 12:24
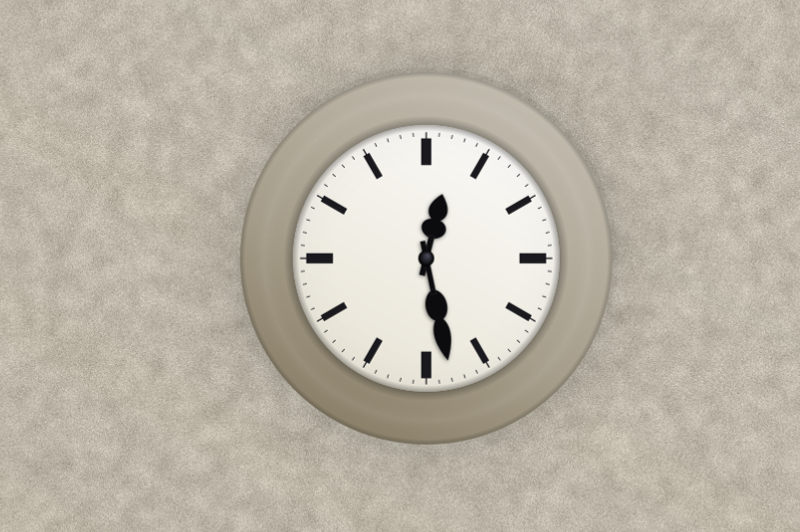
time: 12:28
